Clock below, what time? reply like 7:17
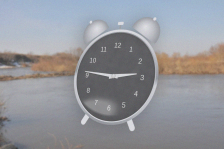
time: 2:46
